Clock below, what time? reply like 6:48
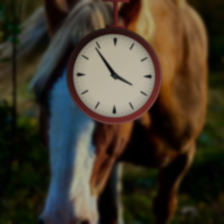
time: 3:54
